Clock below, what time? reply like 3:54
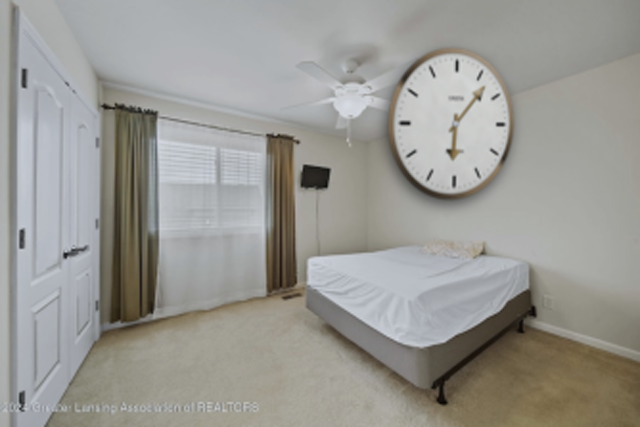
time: 6:07
